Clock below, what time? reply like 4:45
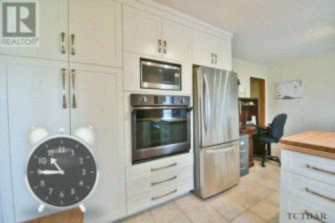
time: 10:45
